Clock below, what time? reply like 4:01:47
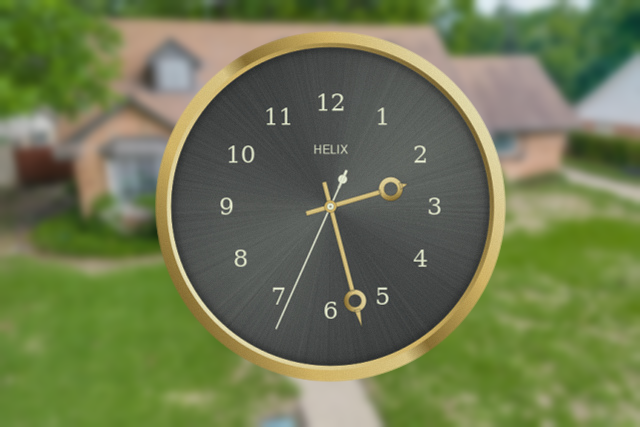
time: 2:27:34
